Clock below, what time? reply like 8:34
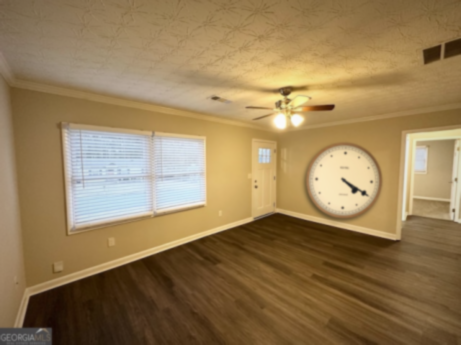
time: 4:20
